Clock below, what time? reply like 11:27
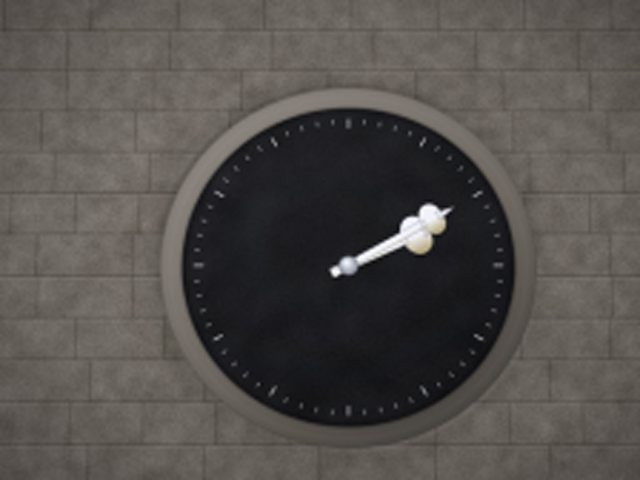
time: 2:10
